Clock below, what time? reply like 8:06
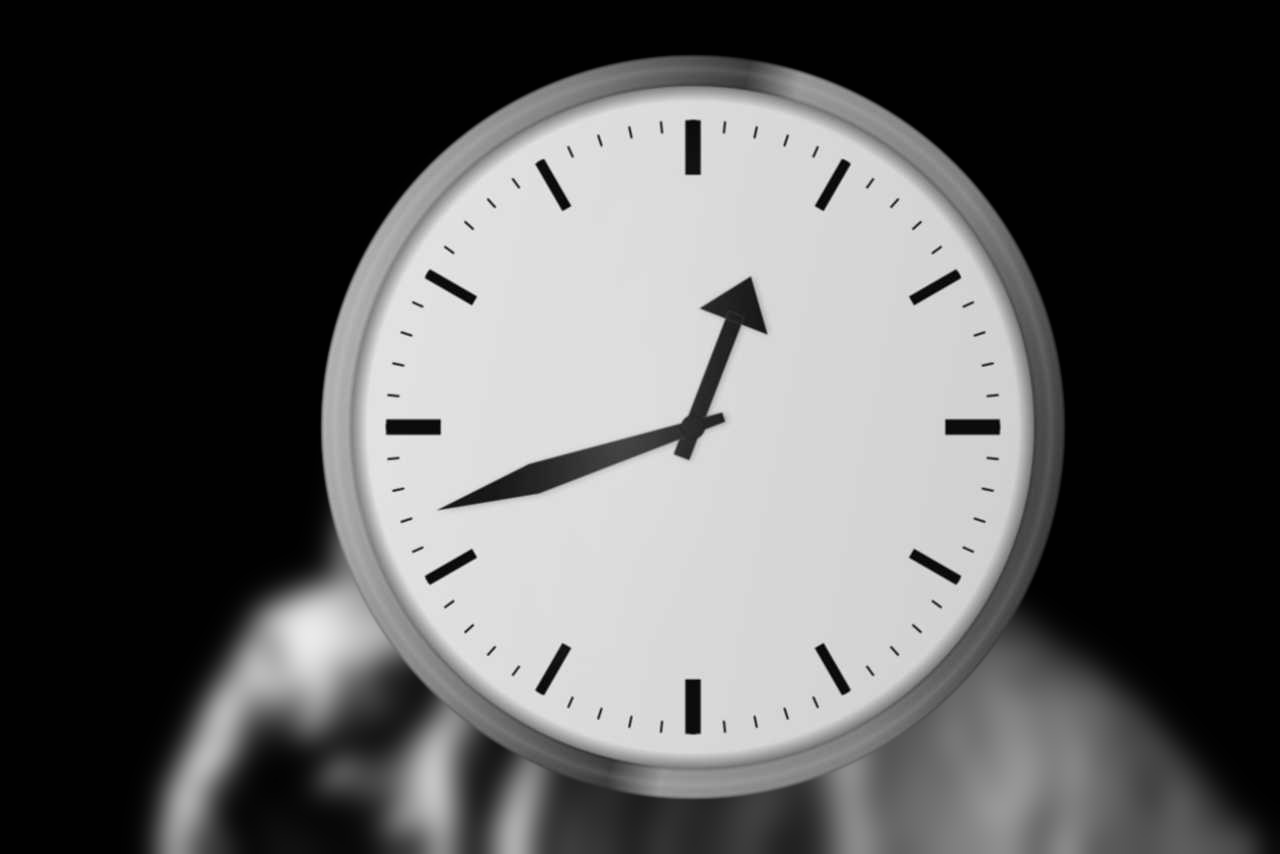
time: 12:42
